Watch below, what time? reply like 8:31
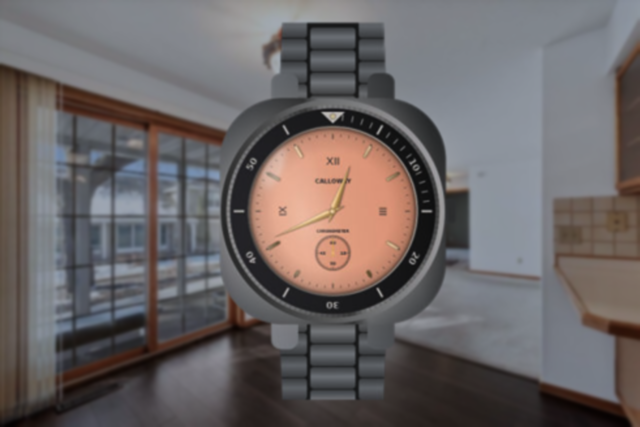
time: 12:41
